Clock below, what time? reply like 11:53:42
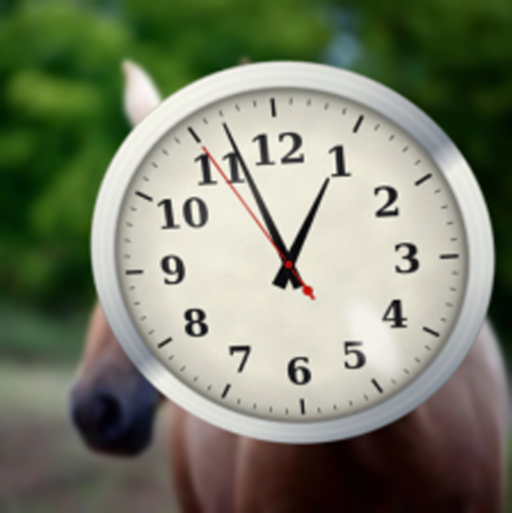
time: 12:56:55
